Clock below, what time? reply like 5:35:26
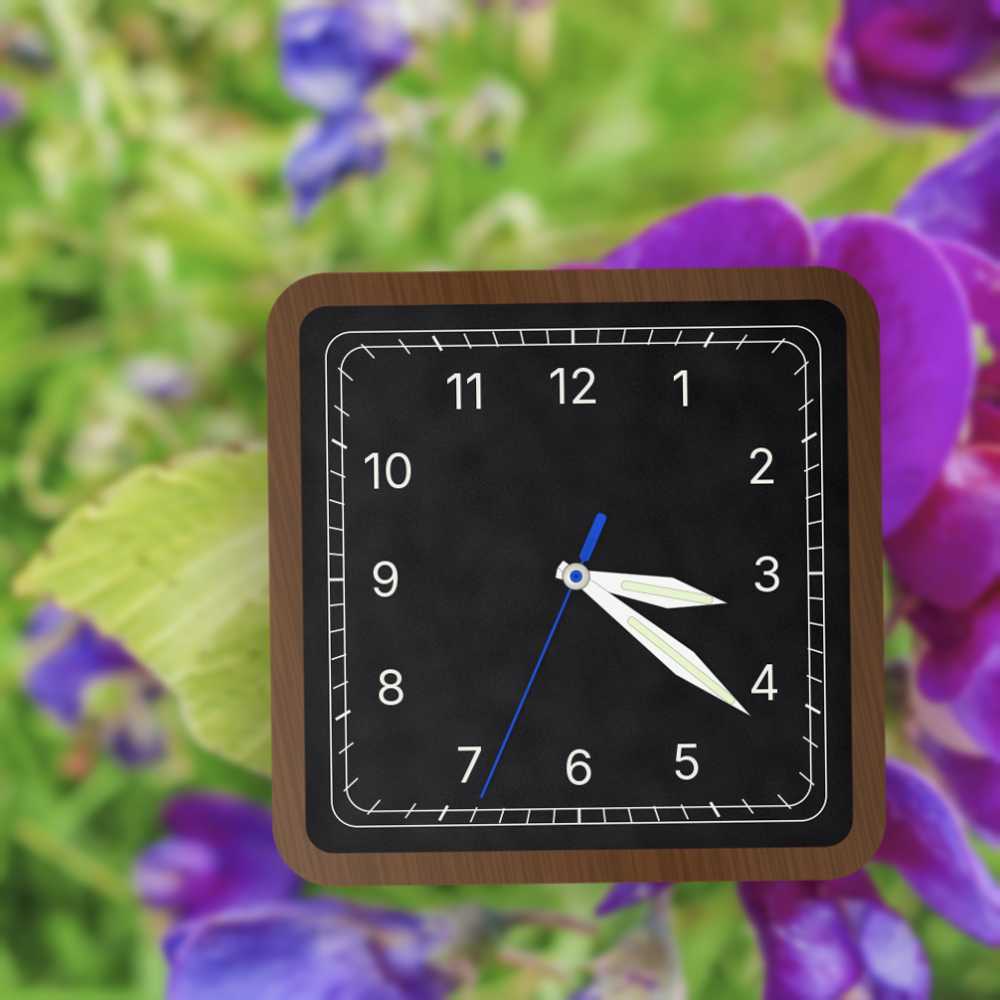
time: 3:21:34
